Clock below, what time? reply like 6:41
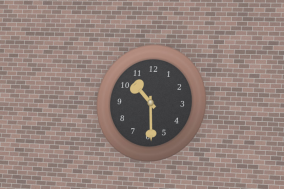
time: 10:29
